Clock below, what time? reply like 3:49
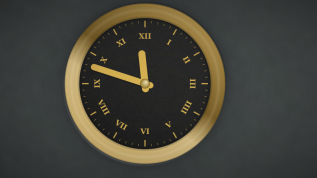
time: 11:48
